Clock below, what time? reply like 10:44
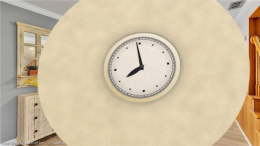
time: 7:59
